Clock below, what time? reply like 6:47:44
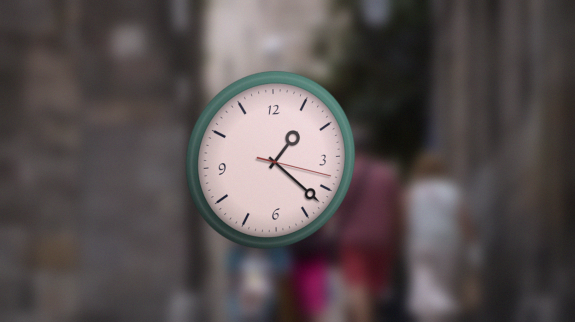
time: 1:22:18
